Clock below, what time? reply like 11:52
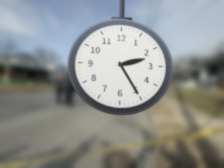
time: 2:25
